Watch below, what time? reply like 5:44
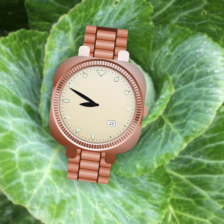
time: 8:49
